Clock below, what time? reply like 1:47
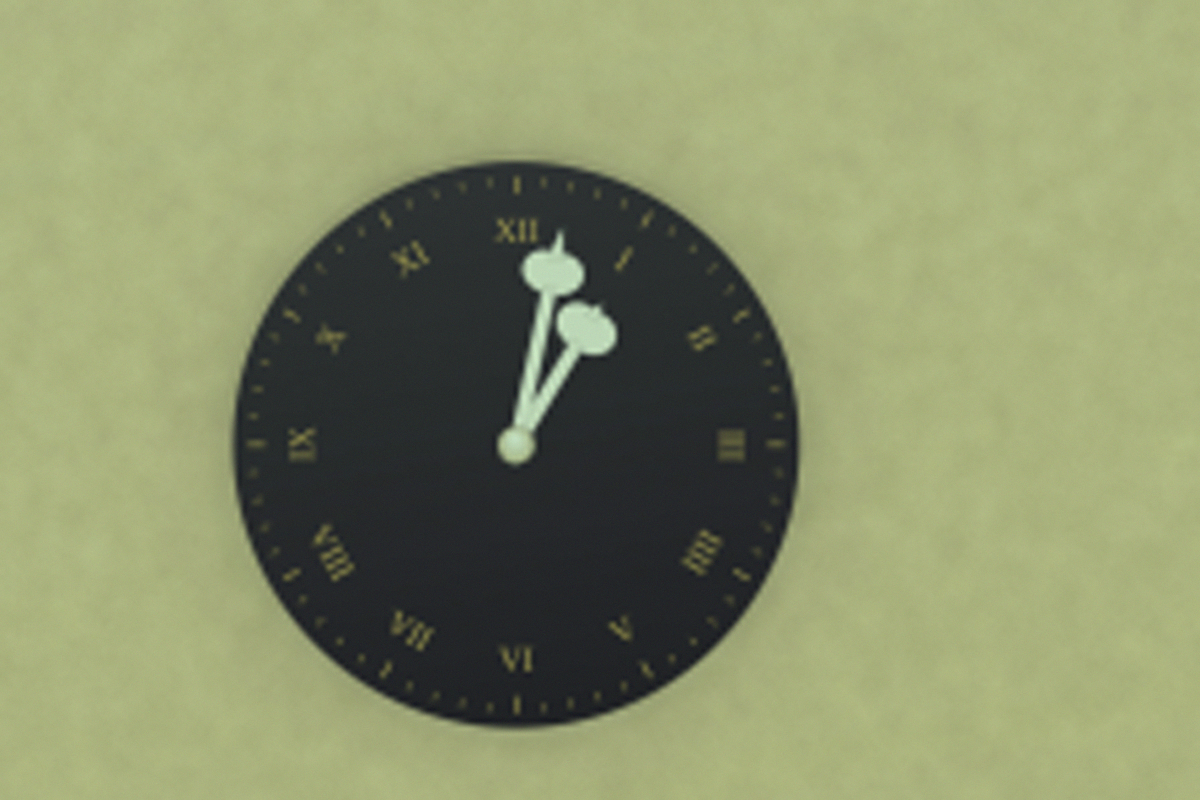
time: 1:02
